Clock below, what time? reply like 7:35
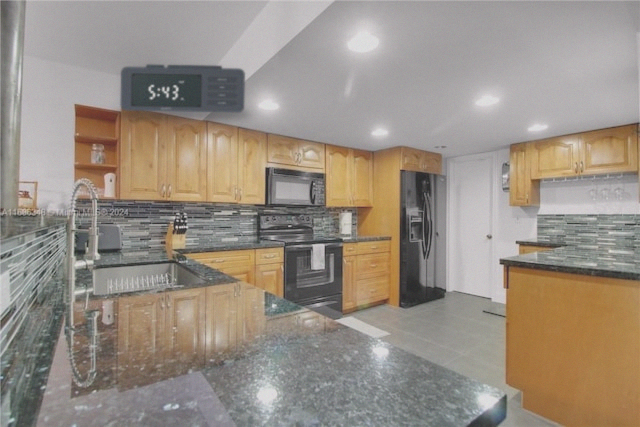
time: 5:43
